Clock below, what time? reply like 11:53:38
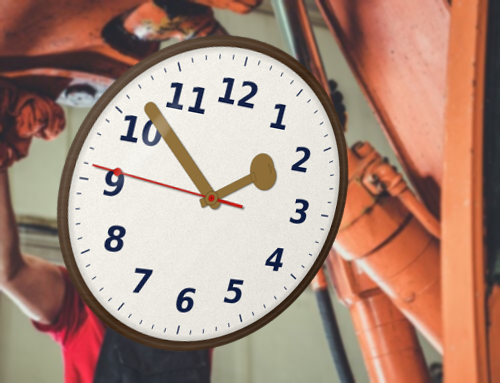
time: 1:51:46
